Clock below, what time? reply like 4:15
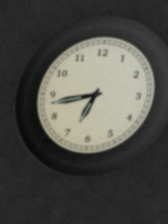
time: 6:43
